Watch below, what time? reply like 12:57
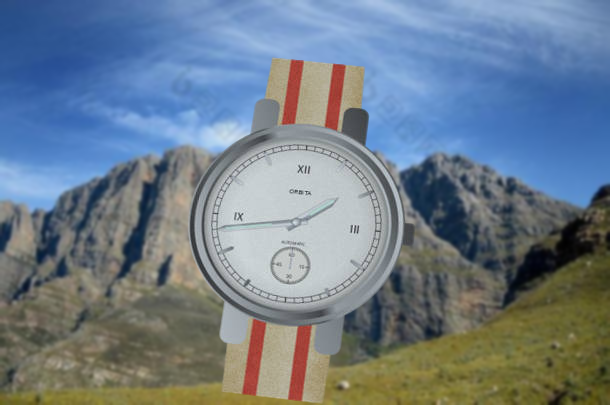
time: 1:43
